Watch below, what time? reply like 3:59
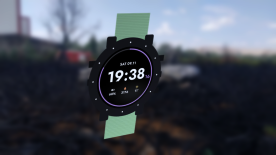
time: 19:38
